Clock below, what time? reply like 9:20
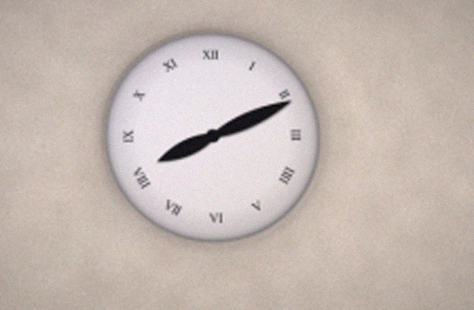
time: 8:11
